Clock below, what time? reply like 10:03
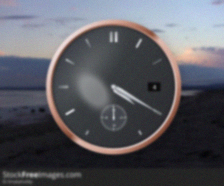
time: 4:20
